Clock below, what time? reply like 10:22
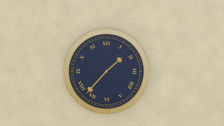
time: 1:37
